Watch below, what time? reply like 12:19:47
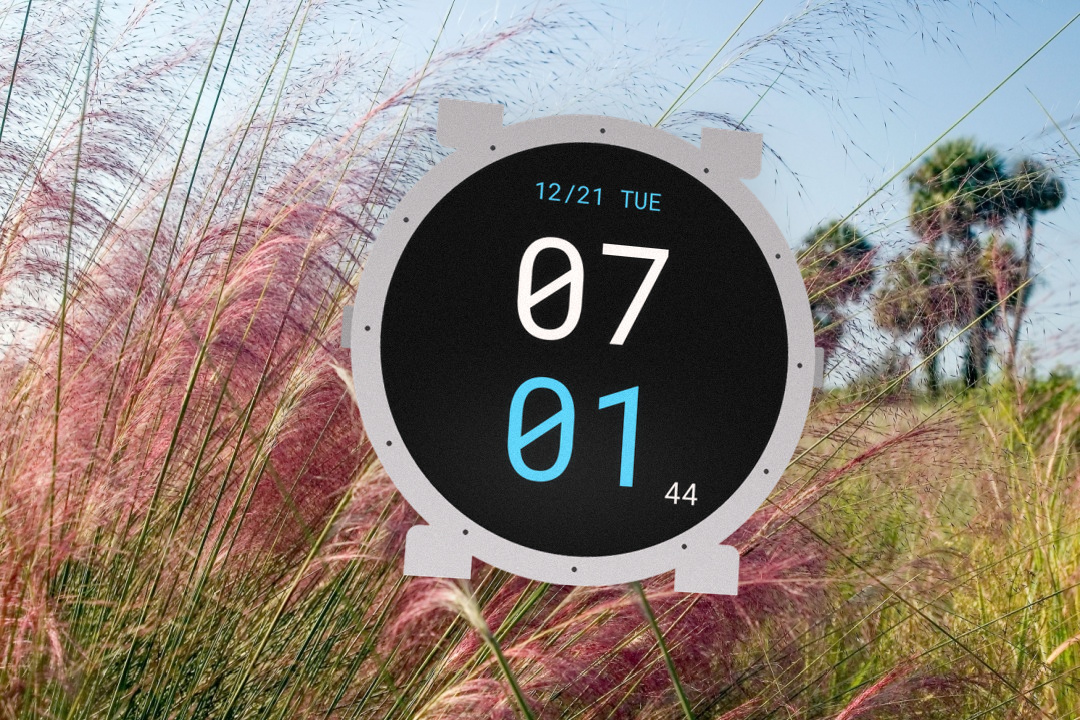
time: 7:01:44
